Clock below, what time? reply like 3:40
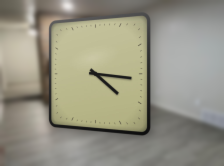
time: 4:16
